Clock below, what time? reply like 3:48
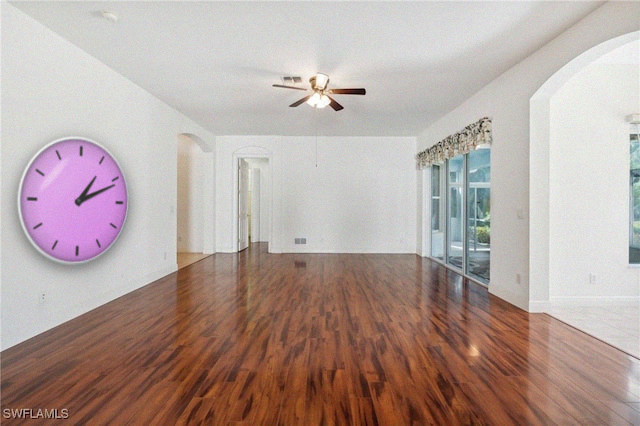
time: 1:11
